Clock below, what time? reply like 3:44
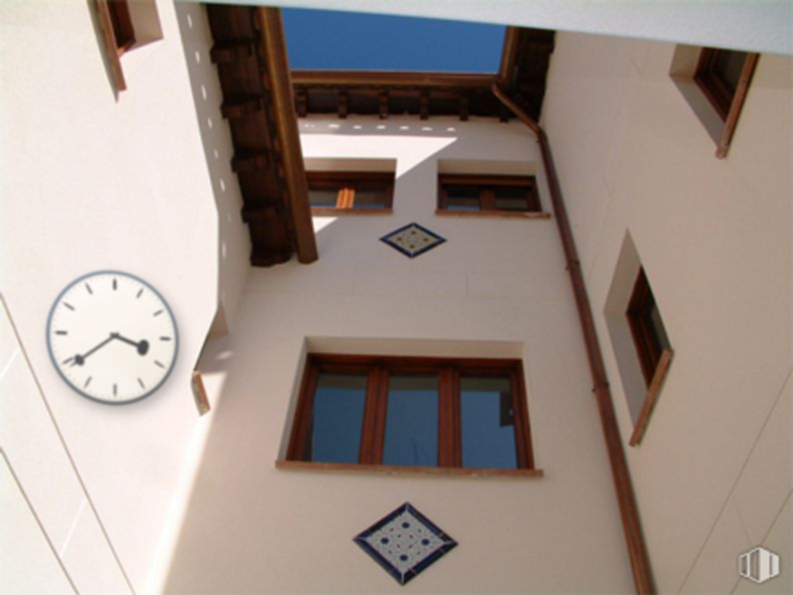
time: 3:39
